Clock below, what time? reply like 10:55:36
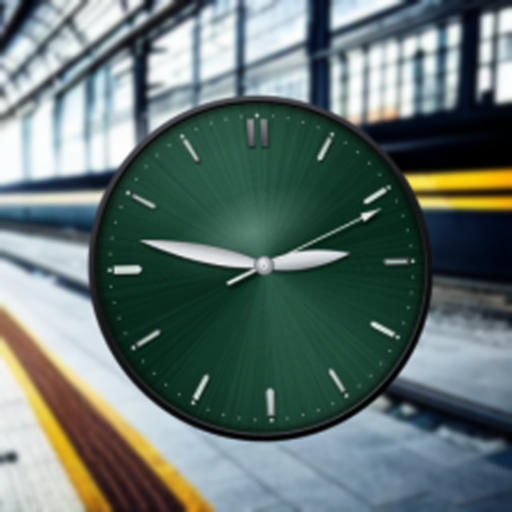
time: 2:47:11
